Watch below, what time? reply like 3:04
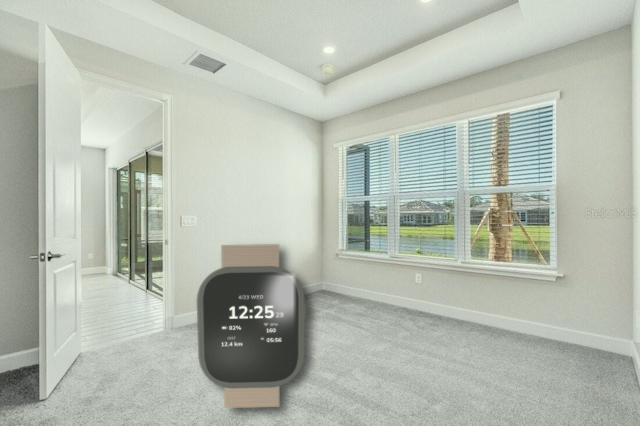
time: 12:25
